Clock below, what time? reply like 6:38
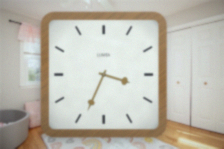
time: 3:34
